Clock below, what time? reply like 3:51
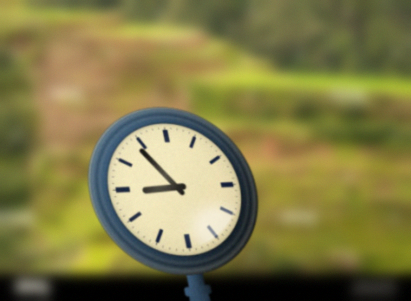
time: 8:54
